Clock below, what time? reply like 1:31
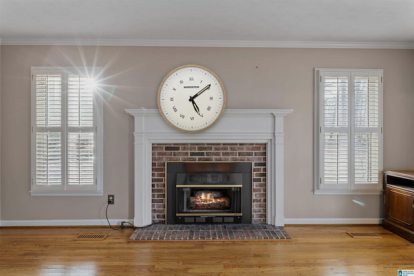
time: 5:09
